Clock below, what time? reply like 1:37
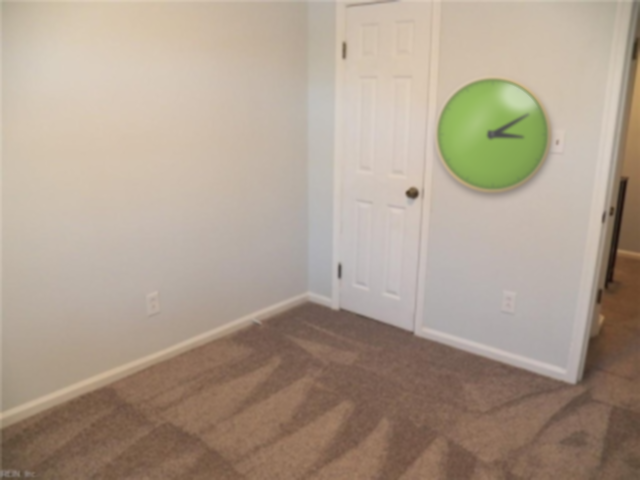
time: 3:10
